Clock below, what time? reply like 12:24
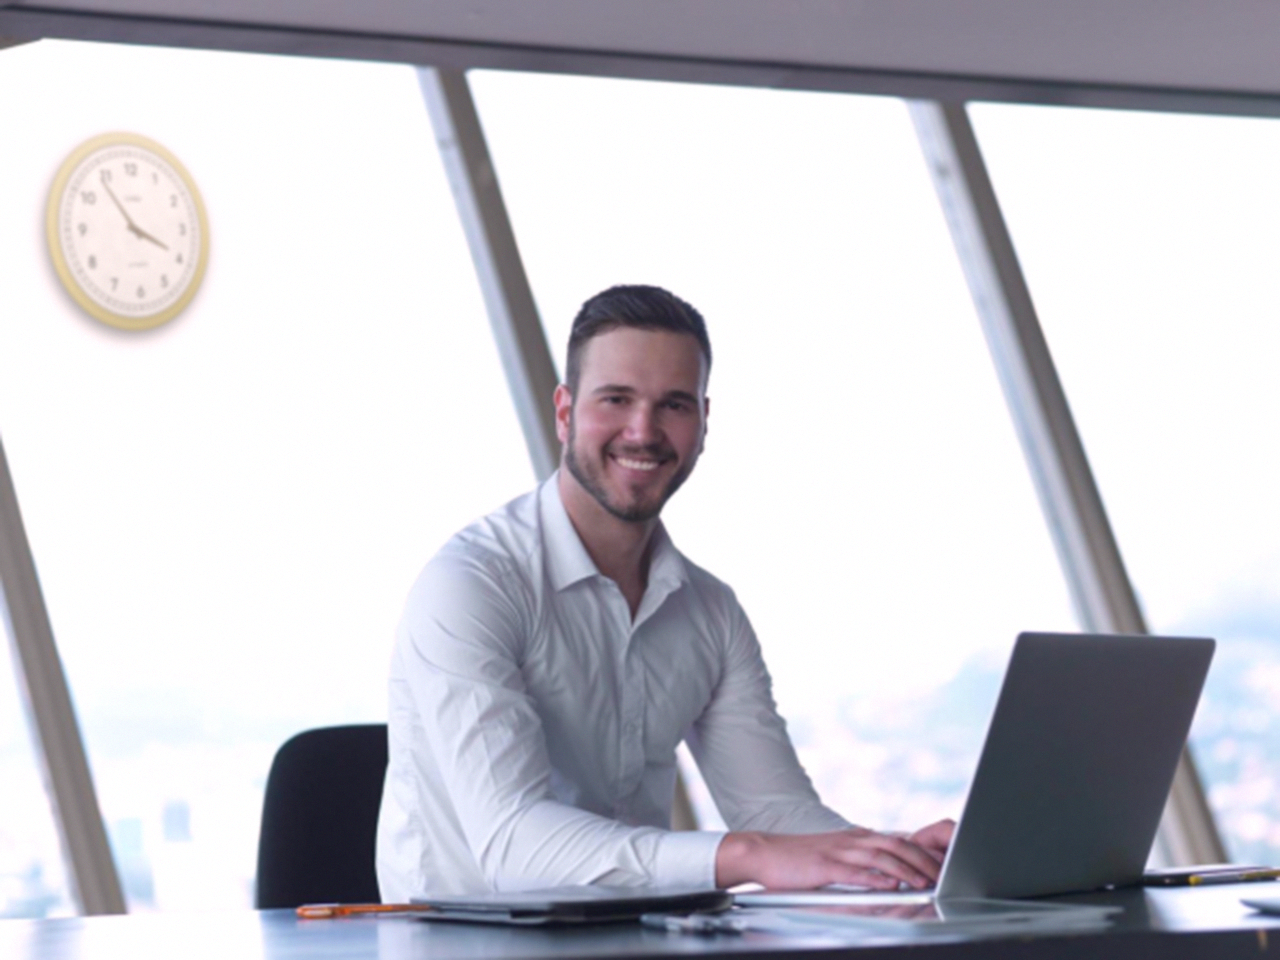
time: 3:54
